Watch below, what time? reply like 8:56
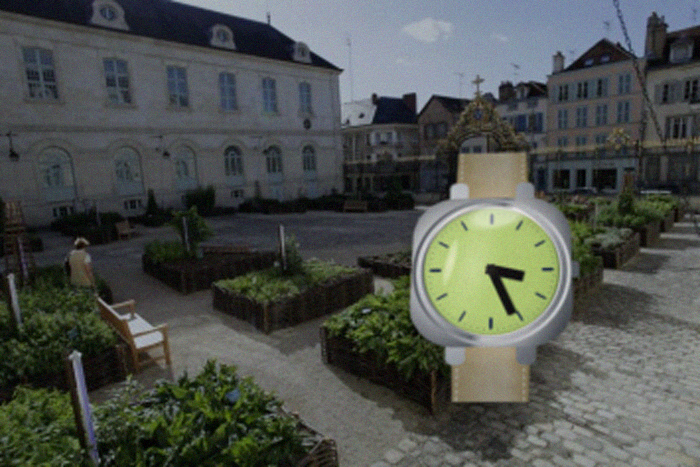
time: 3:26
